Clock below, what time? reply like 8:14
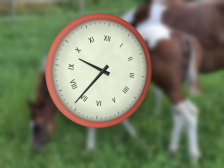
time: 9:36
